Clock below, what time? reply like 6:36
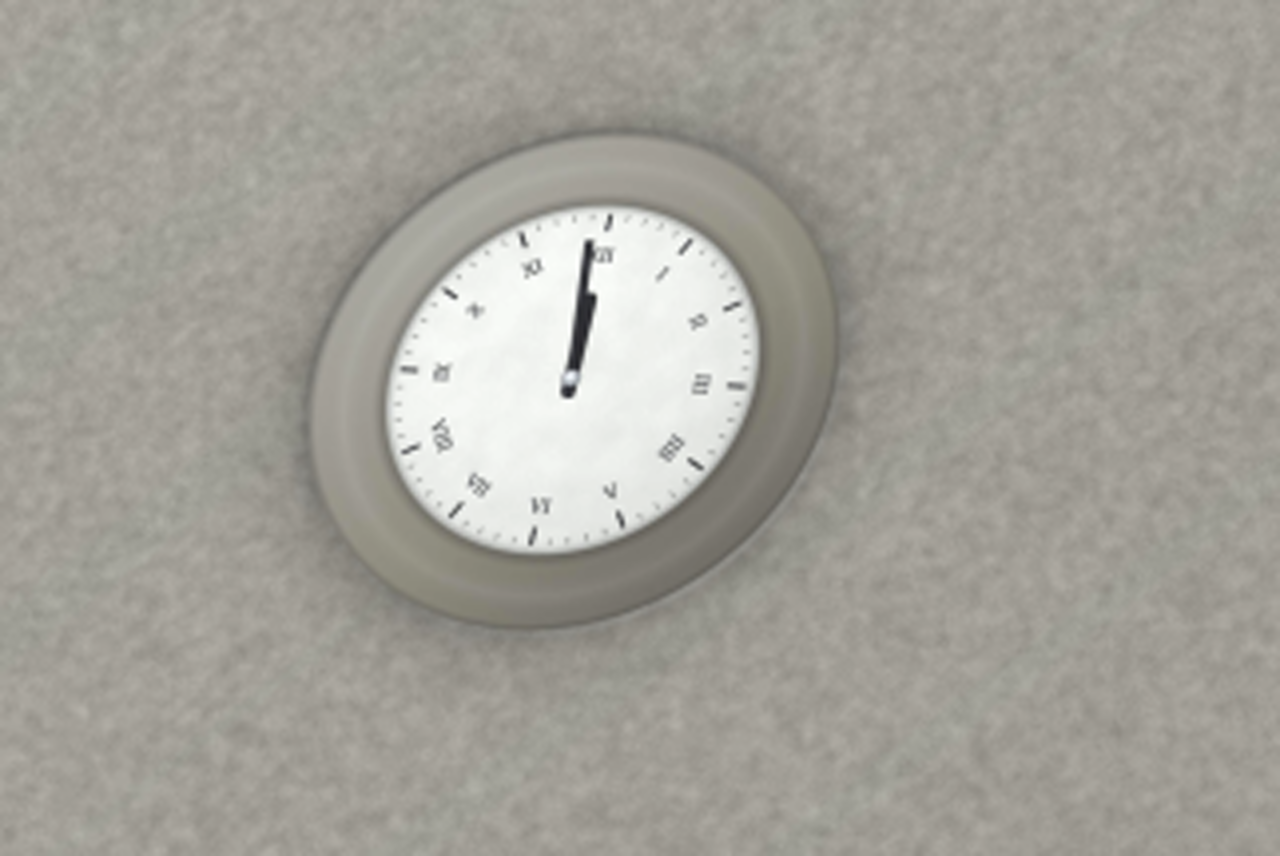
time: 11:59
